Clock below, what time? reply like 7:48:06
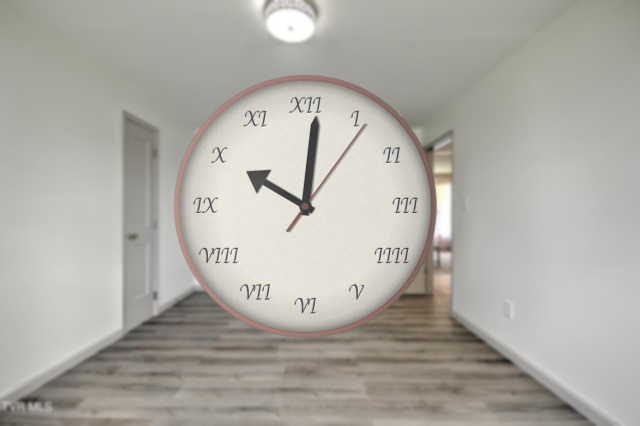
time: 10:01:06
